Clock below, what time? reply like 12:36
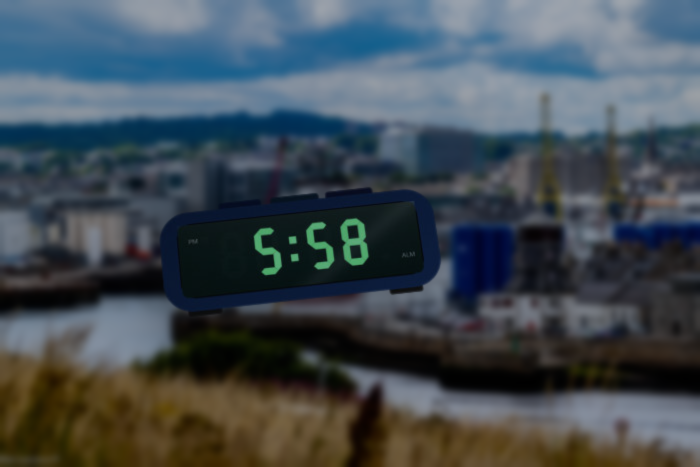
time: 5:58
